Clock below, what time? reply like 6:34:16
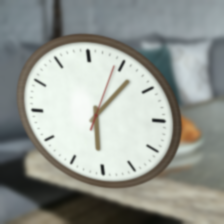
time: 6:07:04
